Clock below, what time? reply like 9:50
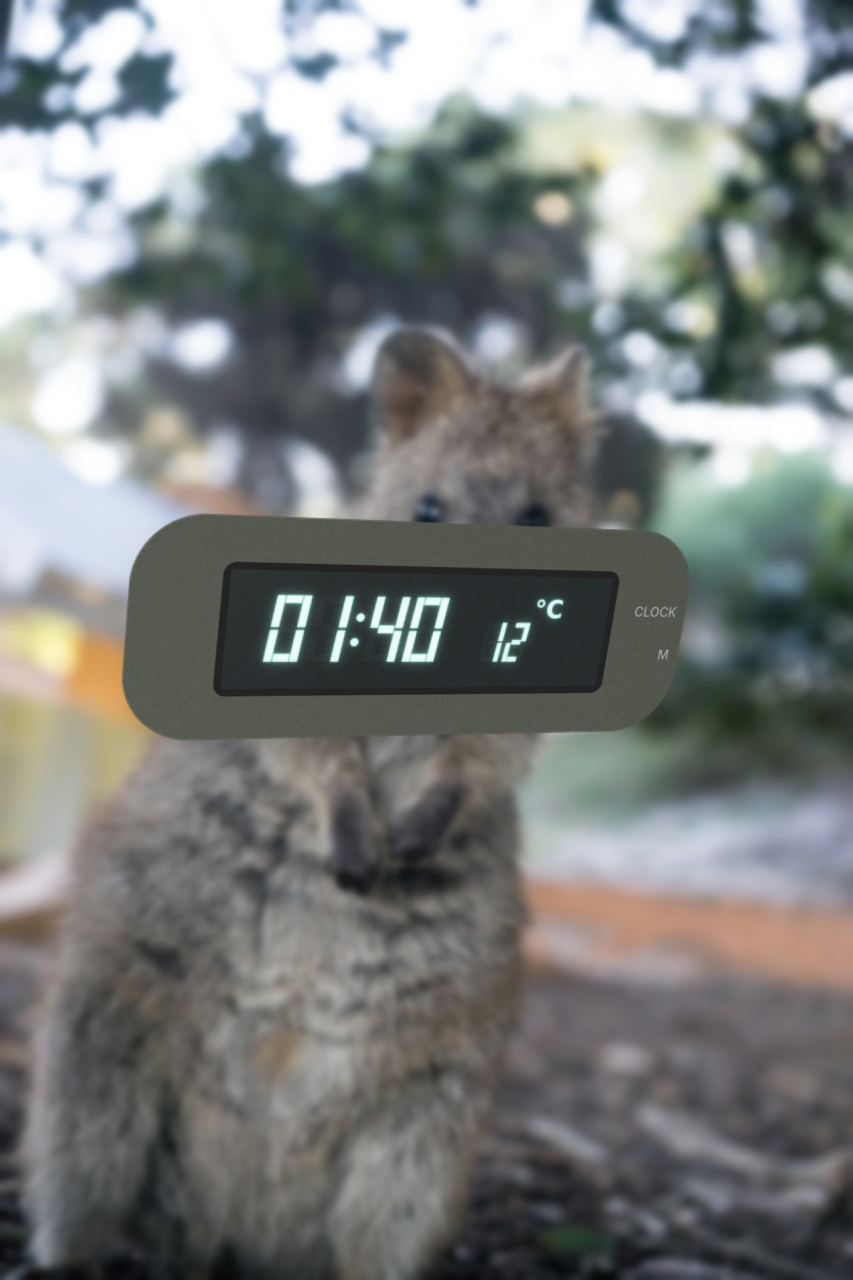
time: 1:40
